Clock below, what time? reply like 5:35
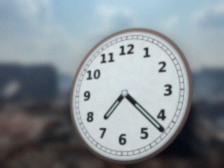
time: 7:22
